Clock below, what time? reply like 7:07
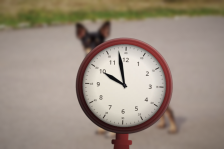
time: 9:58
